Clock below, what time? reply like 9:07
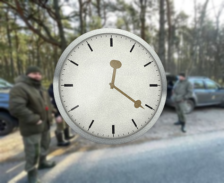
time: 12:21
